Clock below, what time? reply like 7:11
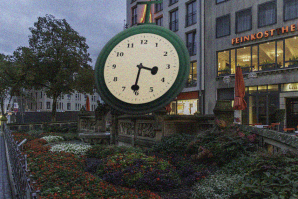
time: 3:31
